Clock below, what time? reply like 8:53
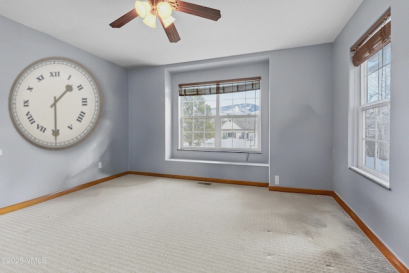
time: 1:30
